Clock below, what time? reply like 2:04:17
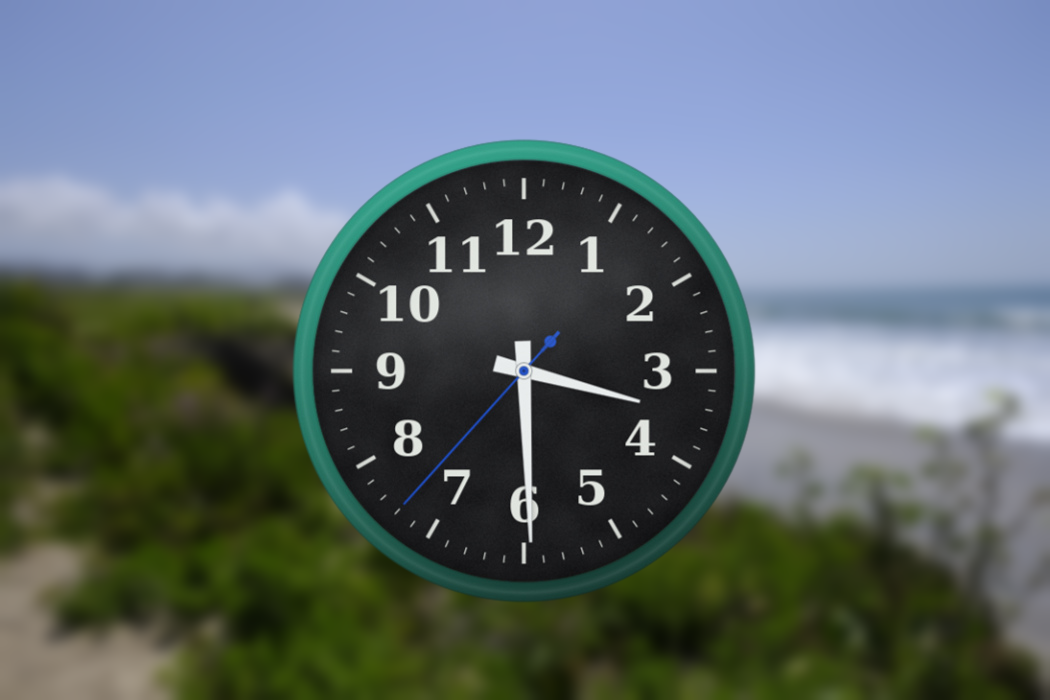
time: 3:29:37
